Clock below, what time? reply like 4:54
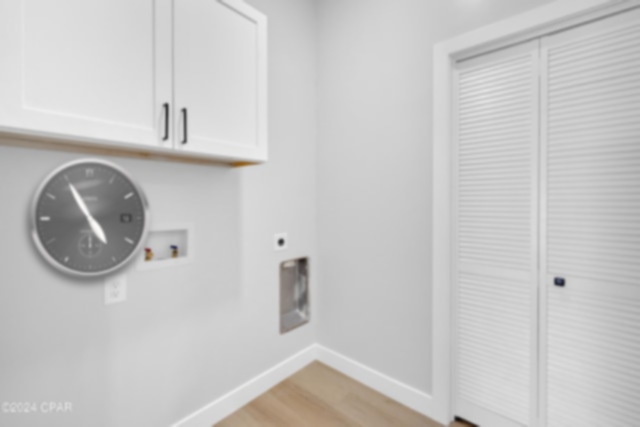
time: 4:55
